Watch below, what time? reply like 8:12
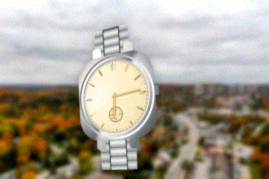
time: 6:14
